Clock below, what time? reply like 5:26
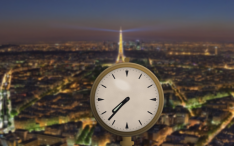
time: 7:37
